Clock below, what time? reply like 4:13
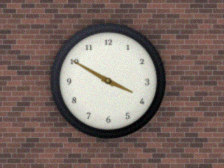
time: 3:50
